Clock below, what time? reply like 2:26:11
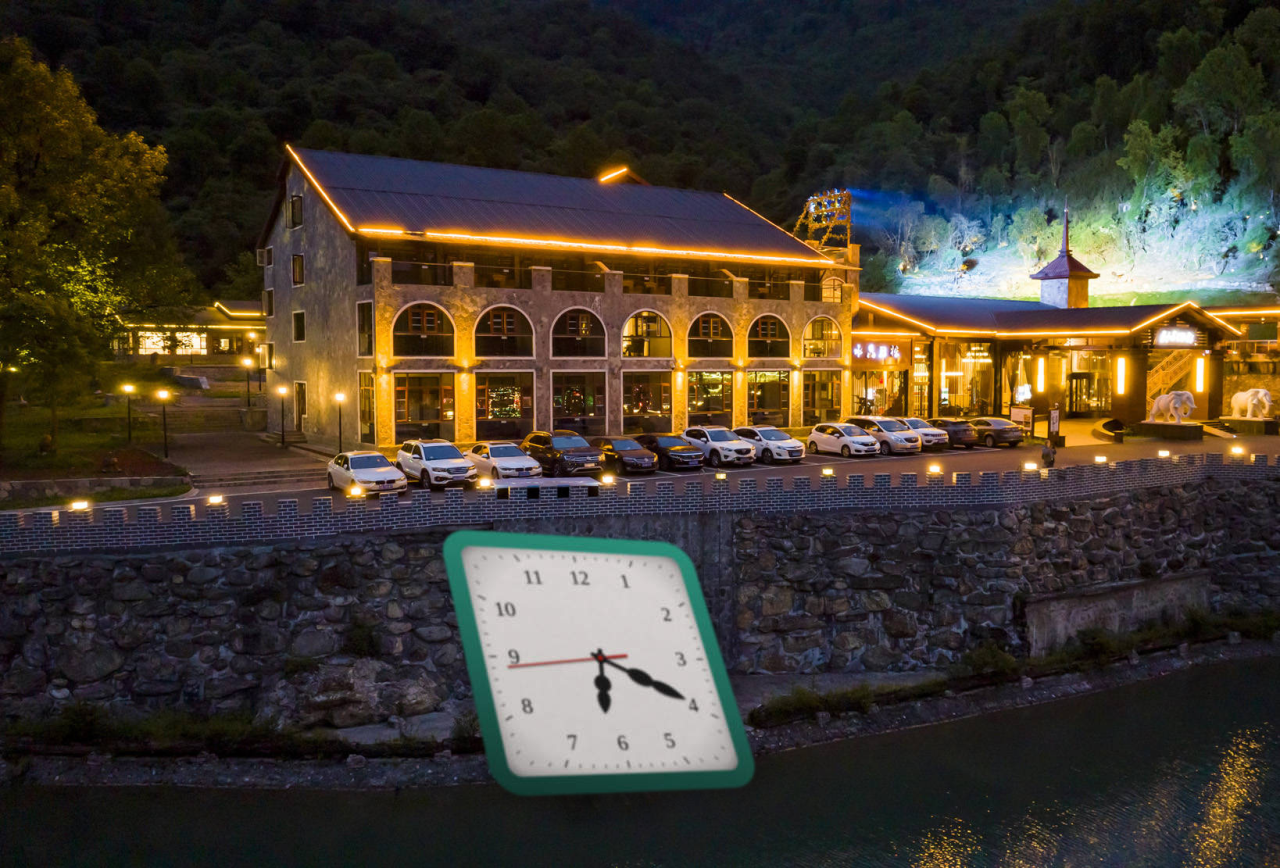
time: 6:19:44
